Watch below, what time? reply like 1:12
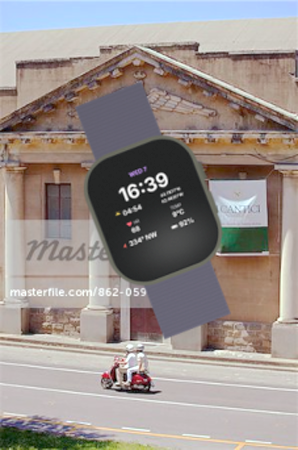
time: 16:39
